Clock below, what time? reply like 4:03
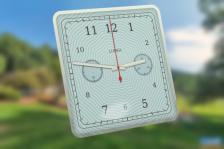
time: 2:47
